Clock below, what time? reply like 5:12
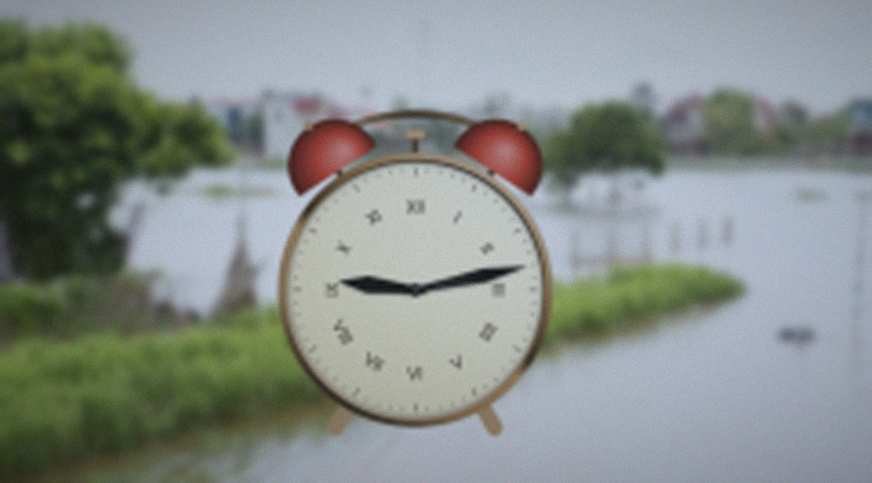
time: 9:13
